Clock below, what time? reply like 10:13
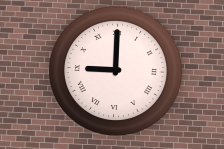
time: 9:00
